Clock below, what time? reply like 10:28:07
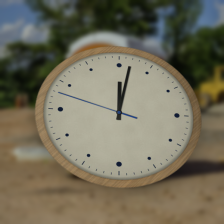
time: 12:01:48
